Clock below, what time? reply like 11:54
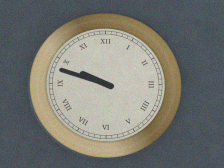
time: 9:48
